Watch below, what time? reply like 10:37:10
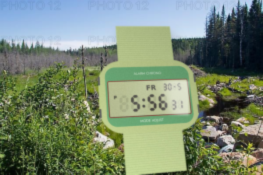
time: 5:56:31
